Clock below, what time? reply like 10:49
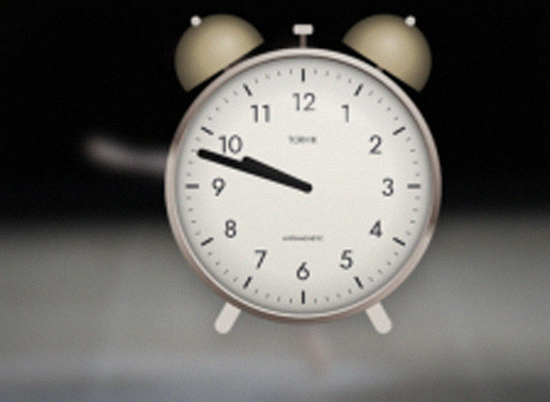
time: 9:48
